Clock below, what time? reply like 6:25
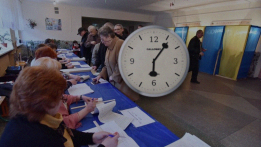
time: 6:06
